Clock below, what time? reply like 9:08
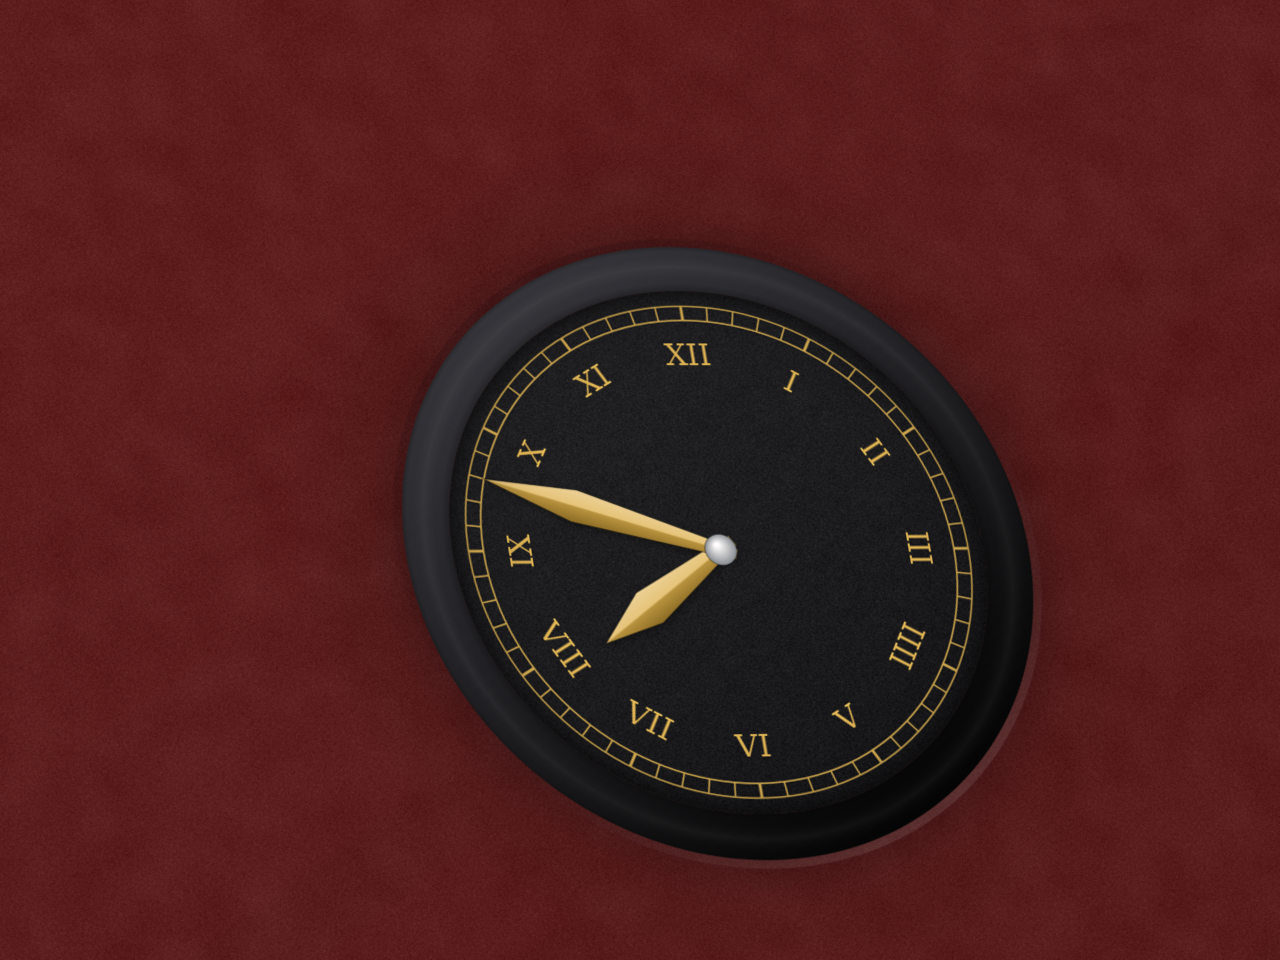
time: 7:48
